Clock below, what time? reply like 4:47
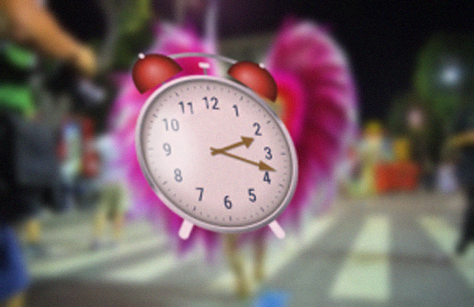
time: 2:18
